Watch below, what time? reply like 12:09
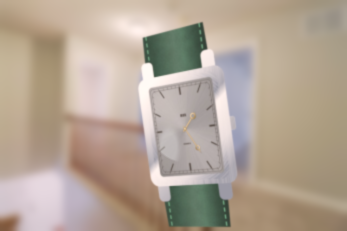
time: 1:25
